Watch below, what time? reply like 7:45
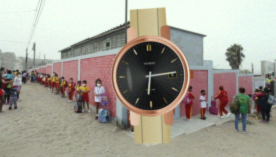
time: 6:14
